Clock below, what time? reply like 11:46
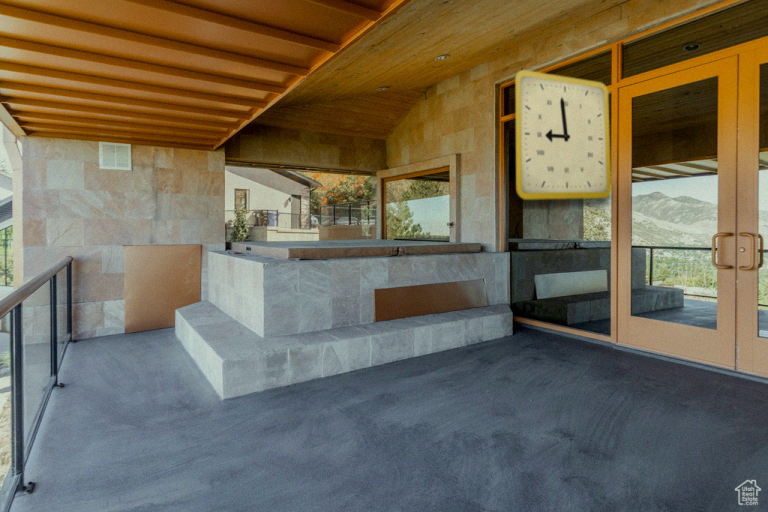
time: 8:59
